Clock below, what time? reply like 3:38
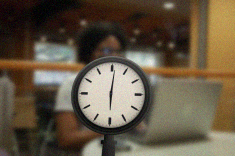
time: 6:01
